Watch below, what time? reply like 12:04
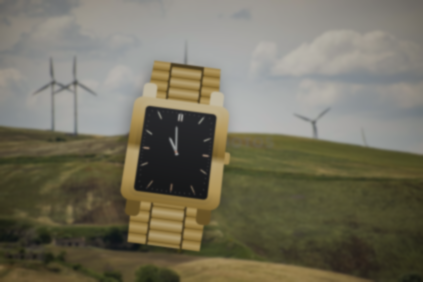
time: 10:59
